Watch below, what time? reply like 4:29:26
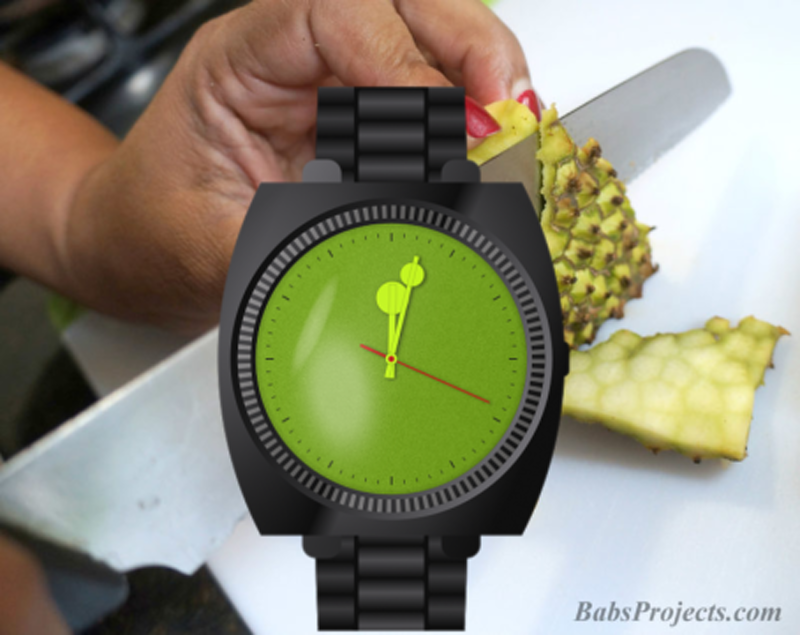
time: 12:02:19
